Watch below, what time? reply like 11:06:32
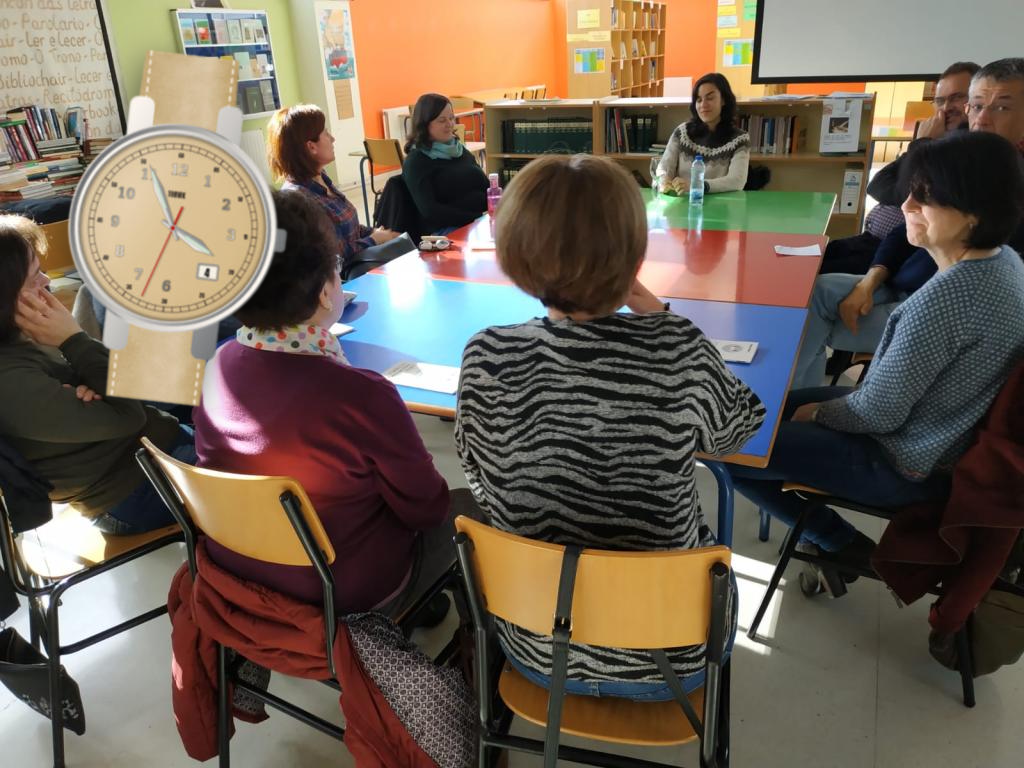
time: 3:55:33
